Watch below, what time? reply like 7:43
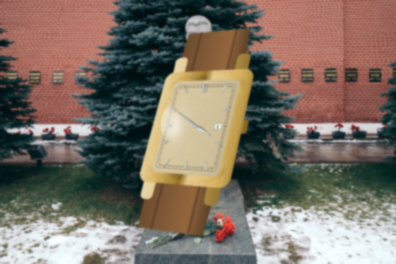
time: 3:50
